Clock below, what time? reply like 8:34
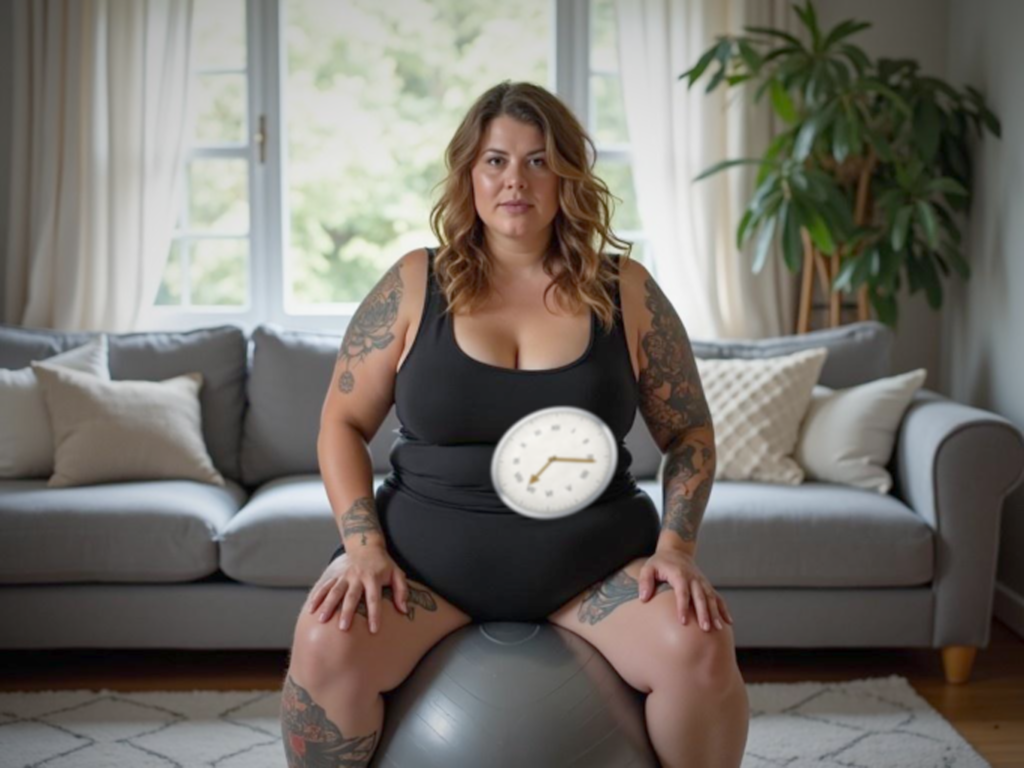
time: 7:16
